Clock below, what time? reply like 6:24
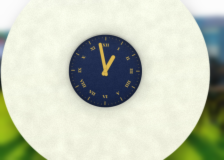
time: 12:58
